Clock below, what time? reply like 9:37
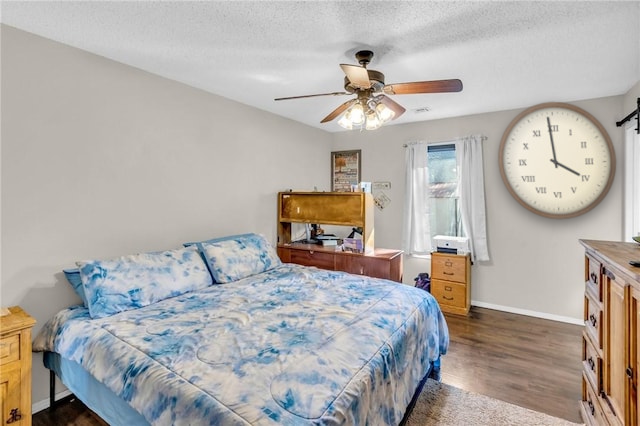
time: 3:59
